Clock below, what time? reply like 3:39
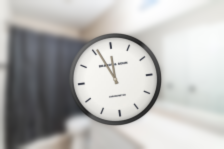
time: 11:56
